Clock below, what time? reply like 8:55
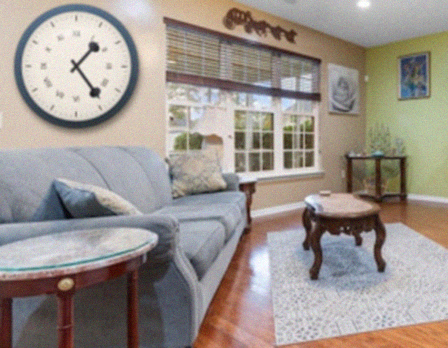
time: 1:24
